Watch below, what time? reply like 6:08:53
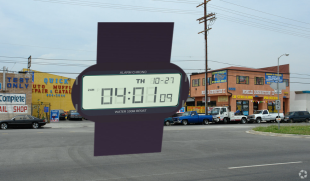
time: 4:01:09
